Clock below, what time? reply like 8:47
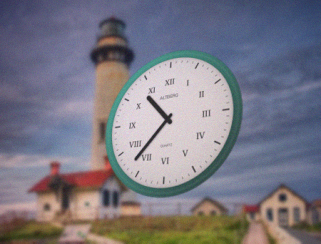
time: 10:37
